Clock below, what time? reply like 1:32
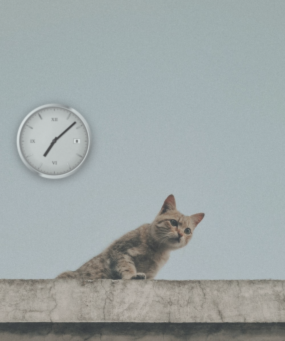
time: 7:08
